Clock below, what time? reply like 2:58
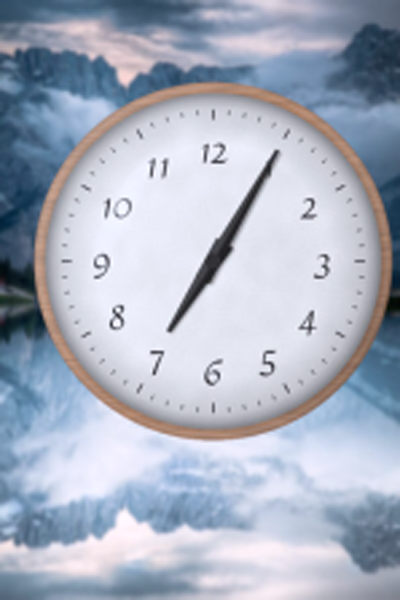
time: 7:05
